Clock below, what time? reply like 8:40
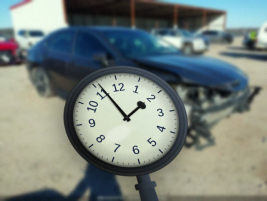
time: 1:56
